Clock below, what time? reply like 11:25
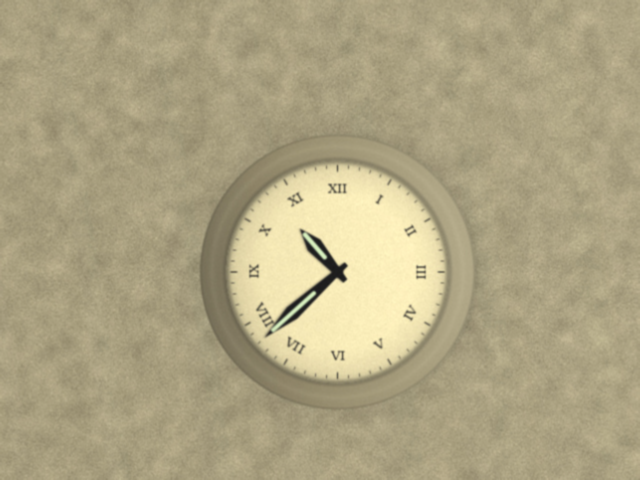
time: 10:38
